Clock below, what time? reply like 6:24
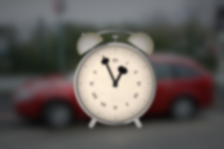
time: 12:56
